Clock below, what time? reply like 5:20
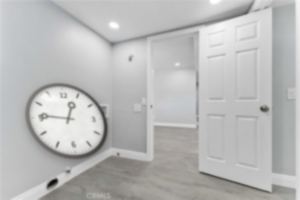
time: 12:46
